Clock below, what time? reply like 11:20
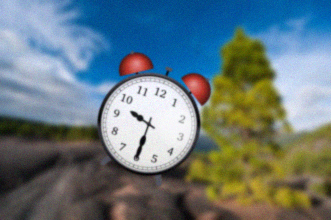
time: 9:30
